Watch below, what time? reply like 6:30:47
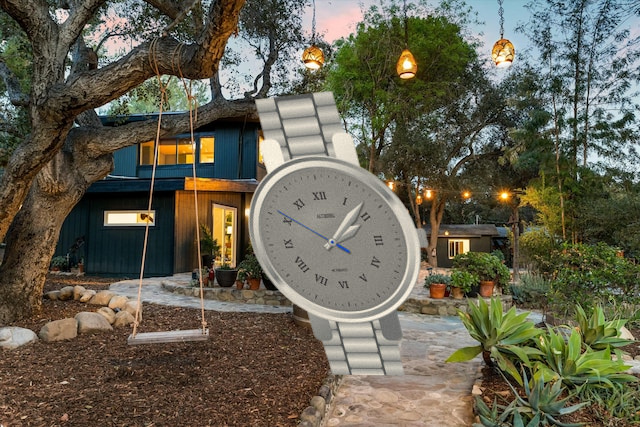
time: 2:07:51
